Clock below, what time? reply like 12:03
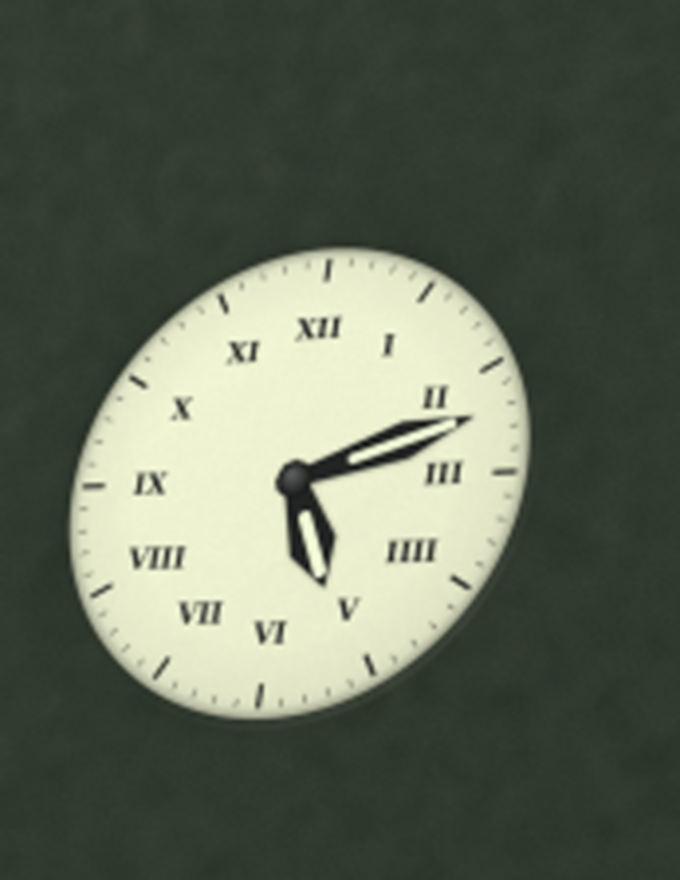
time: 5:12
